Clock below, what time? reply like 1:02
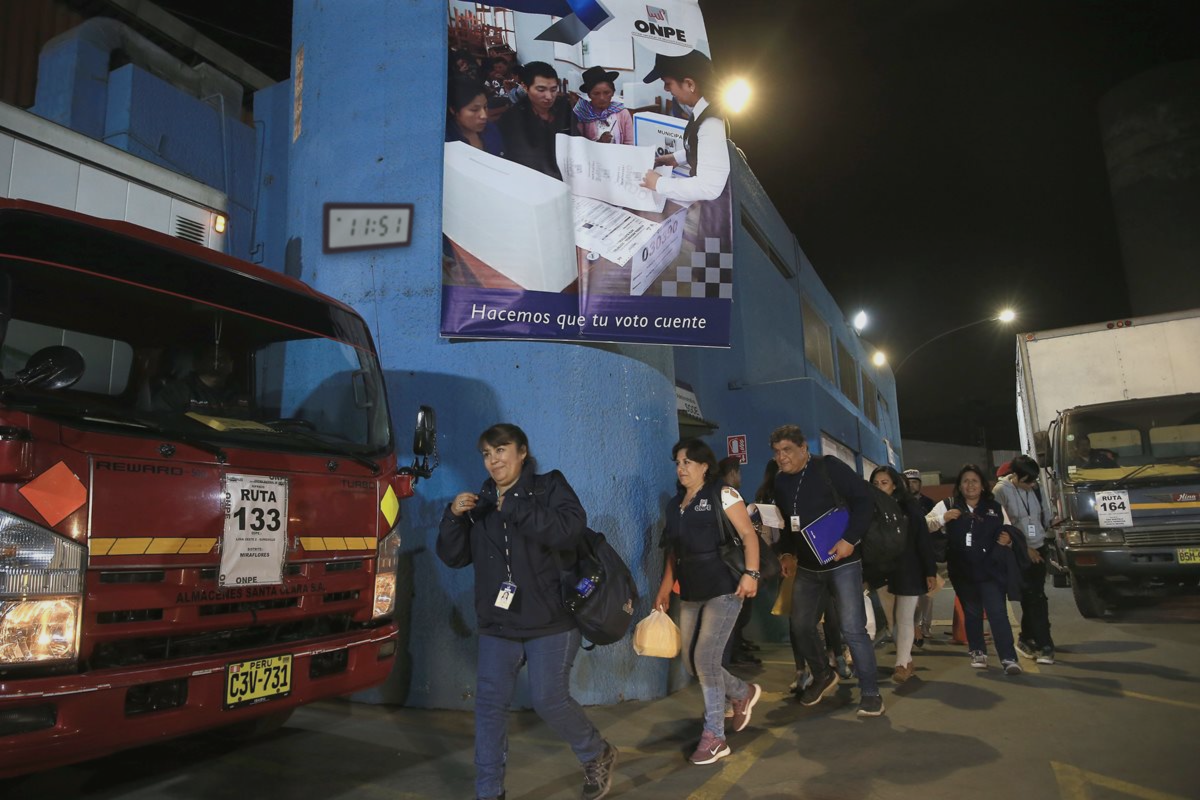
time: 11:51
